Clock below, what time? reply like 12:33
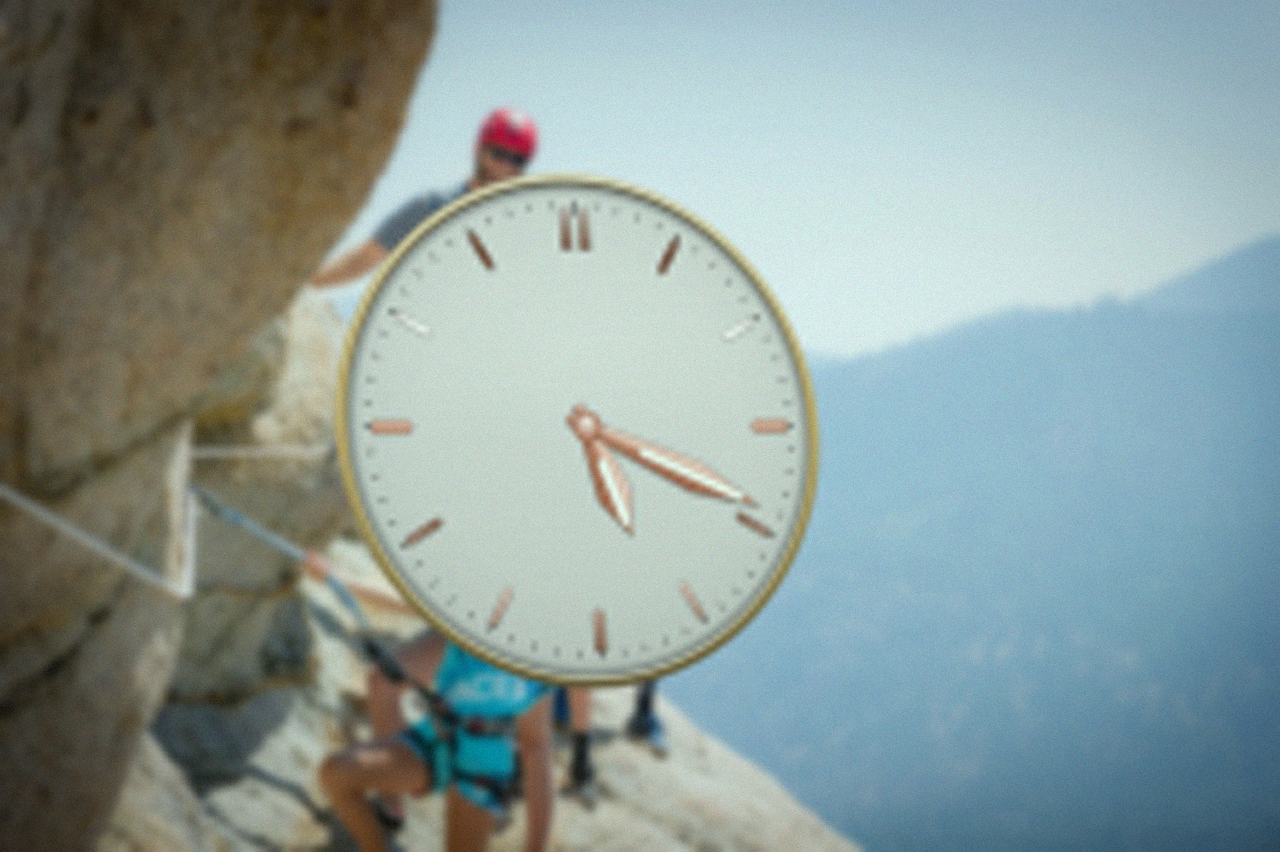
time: 5:19
